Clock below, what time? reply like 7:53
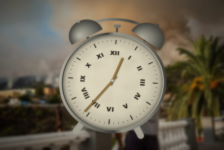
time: 12:36
